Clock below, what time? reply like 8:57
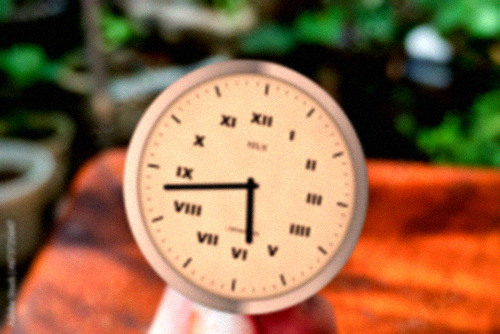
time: 5:43
